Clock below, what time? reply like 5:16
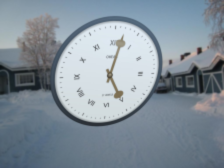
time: 5:02
